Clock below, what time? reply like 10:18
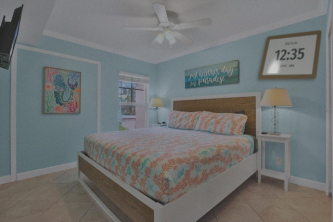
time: 12:35
